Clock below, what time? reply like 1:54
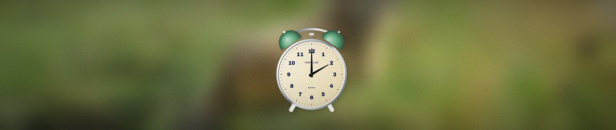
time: 2:00
